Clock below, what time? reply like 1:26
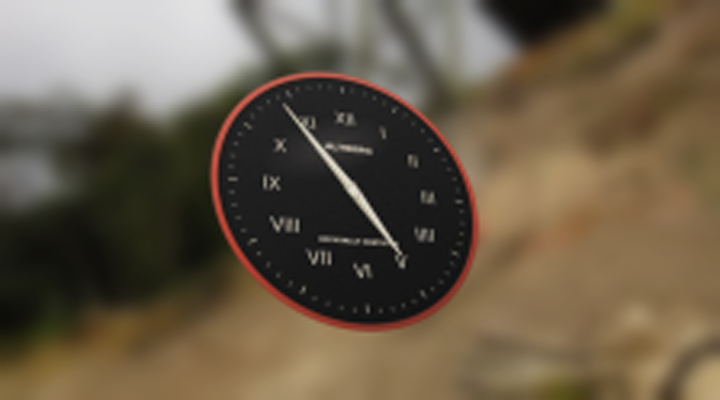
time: 4:54
